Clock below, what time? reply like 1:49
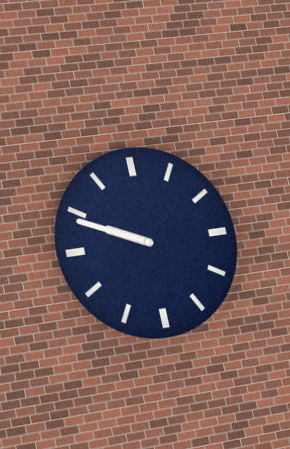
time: 9:49
